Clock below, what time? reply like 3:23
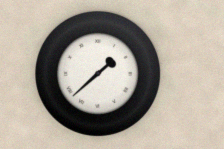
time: 1:38
